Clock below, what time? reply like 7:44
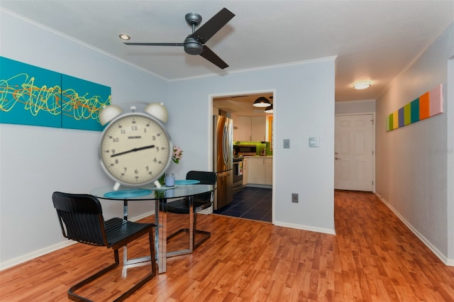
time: 2:43
